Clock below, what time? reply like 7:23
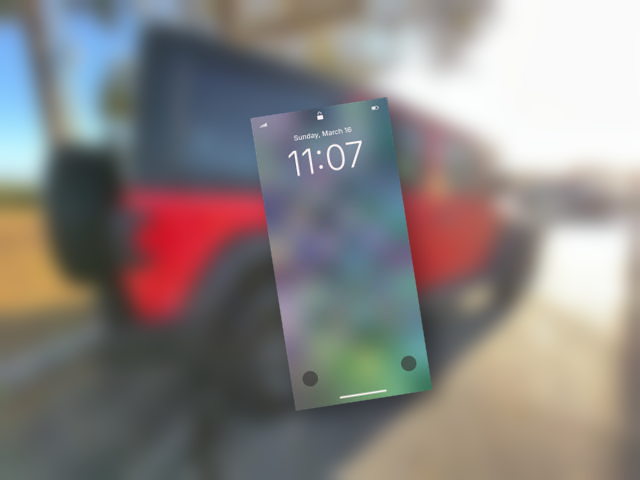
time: 11:07
